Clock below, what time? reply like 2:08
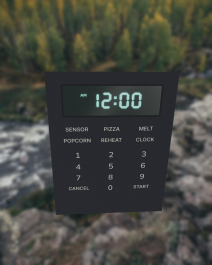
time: 12:00
